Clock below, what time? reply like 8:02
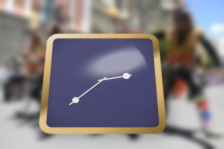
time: 2:38
